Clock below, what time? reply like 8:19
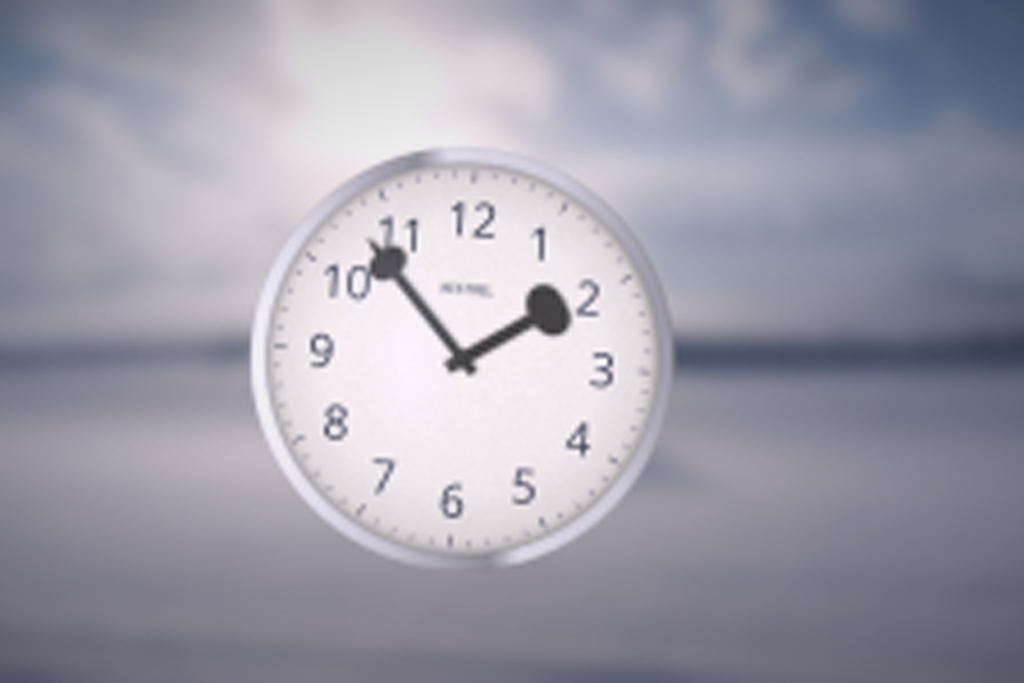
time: 1:53
